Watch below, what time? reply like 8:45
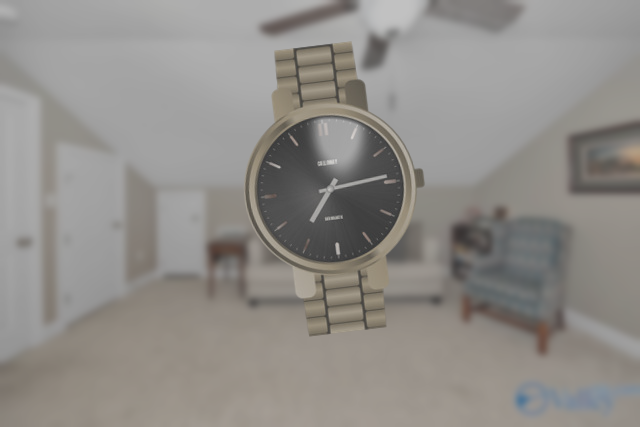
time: 7:14
